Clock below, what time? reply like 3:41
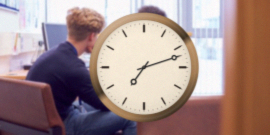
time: 7:12
